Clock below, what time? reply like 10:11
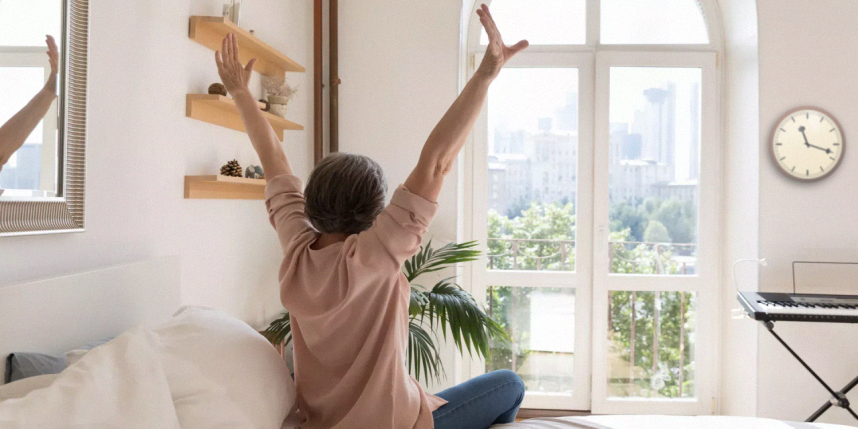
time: 11:18
